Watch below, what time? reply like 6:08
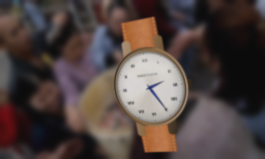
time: 2:25
